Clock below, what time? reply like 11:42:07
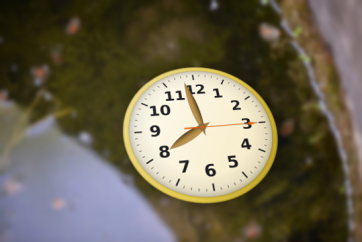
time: 7:58:15
